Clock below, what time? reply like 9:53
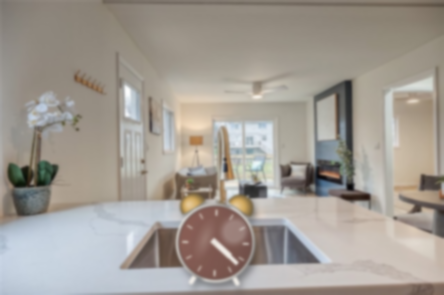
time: 4:22
